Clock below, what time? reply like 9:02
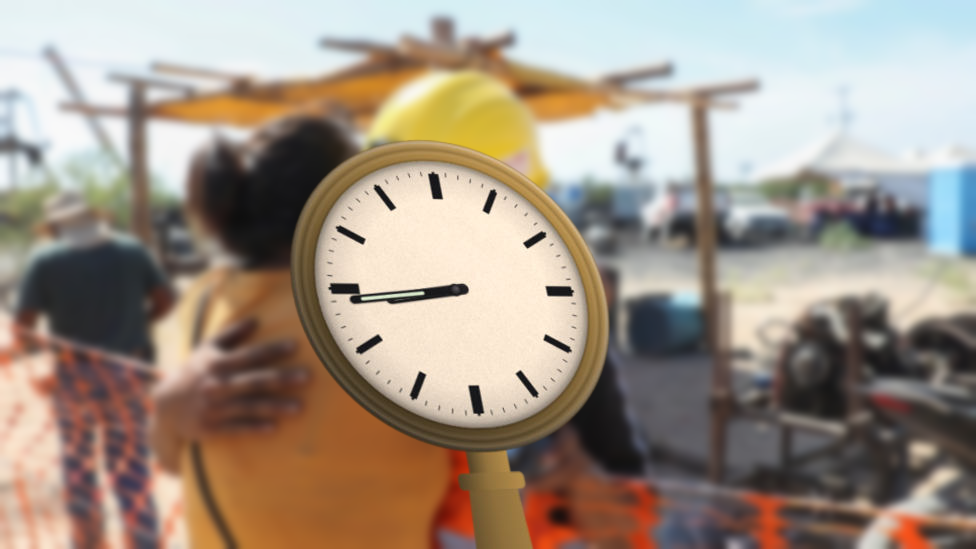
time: 8:44
